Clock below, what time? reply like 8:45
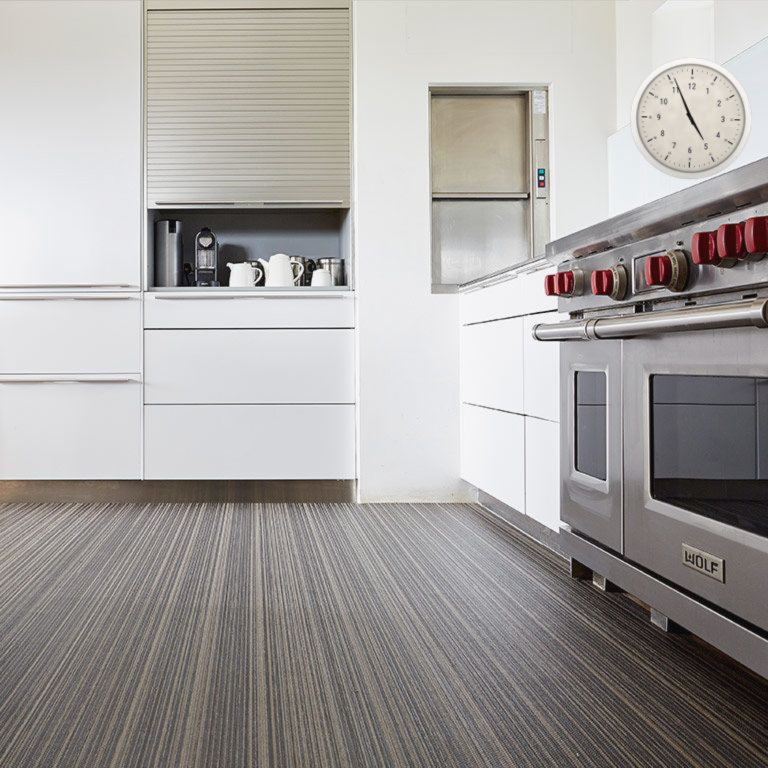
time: 4:56
